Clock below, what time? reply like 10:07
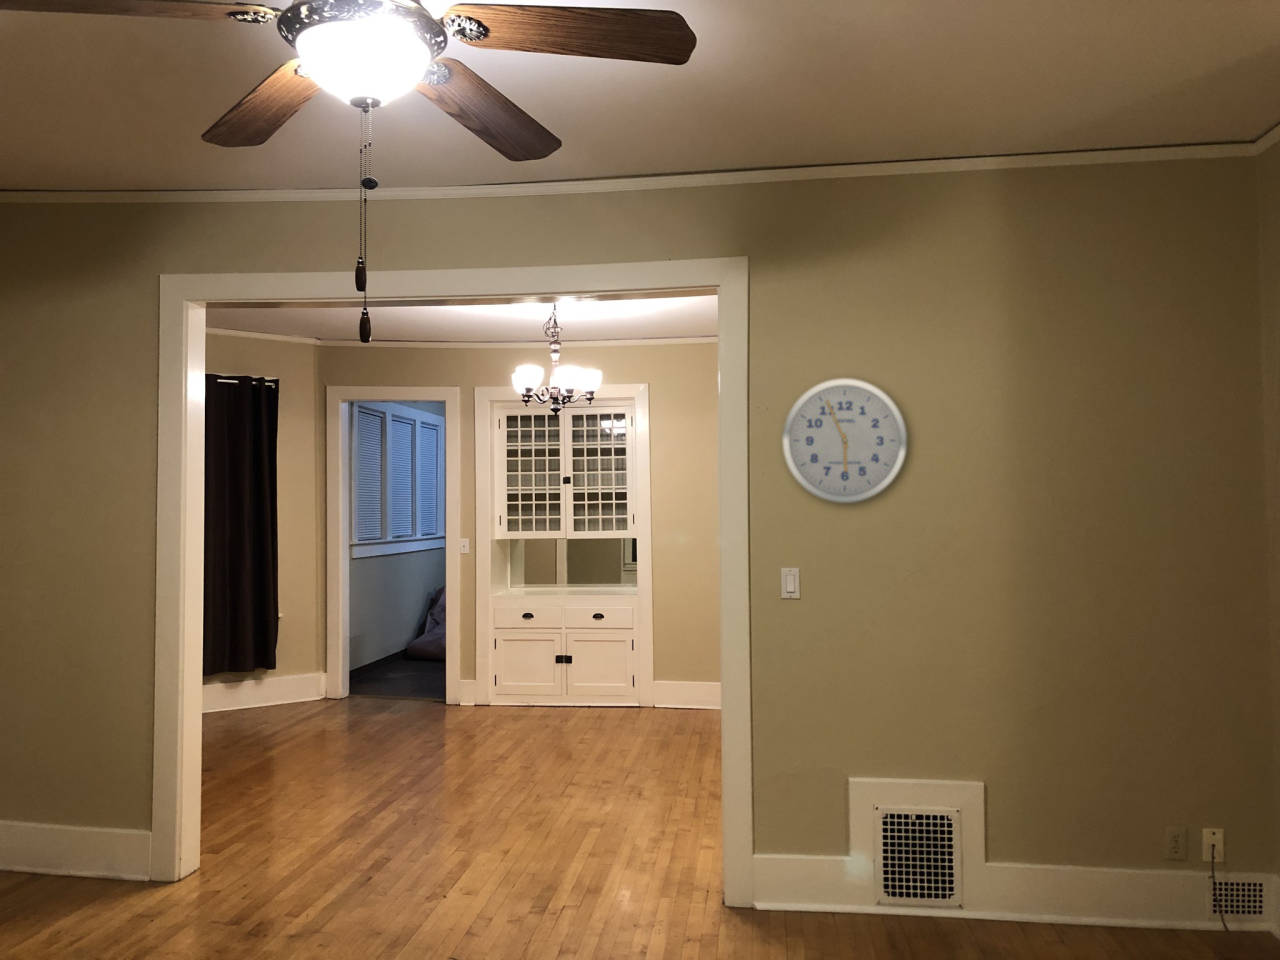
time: 5:56
